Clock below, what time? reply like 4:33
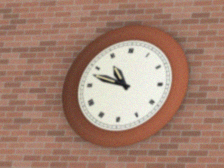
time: 10:48
